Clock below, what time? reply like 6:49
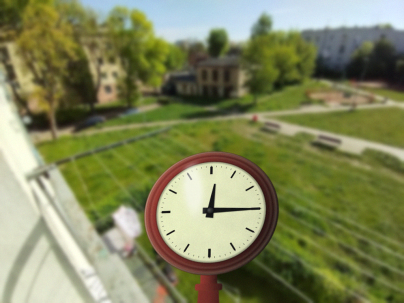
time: 12:15
